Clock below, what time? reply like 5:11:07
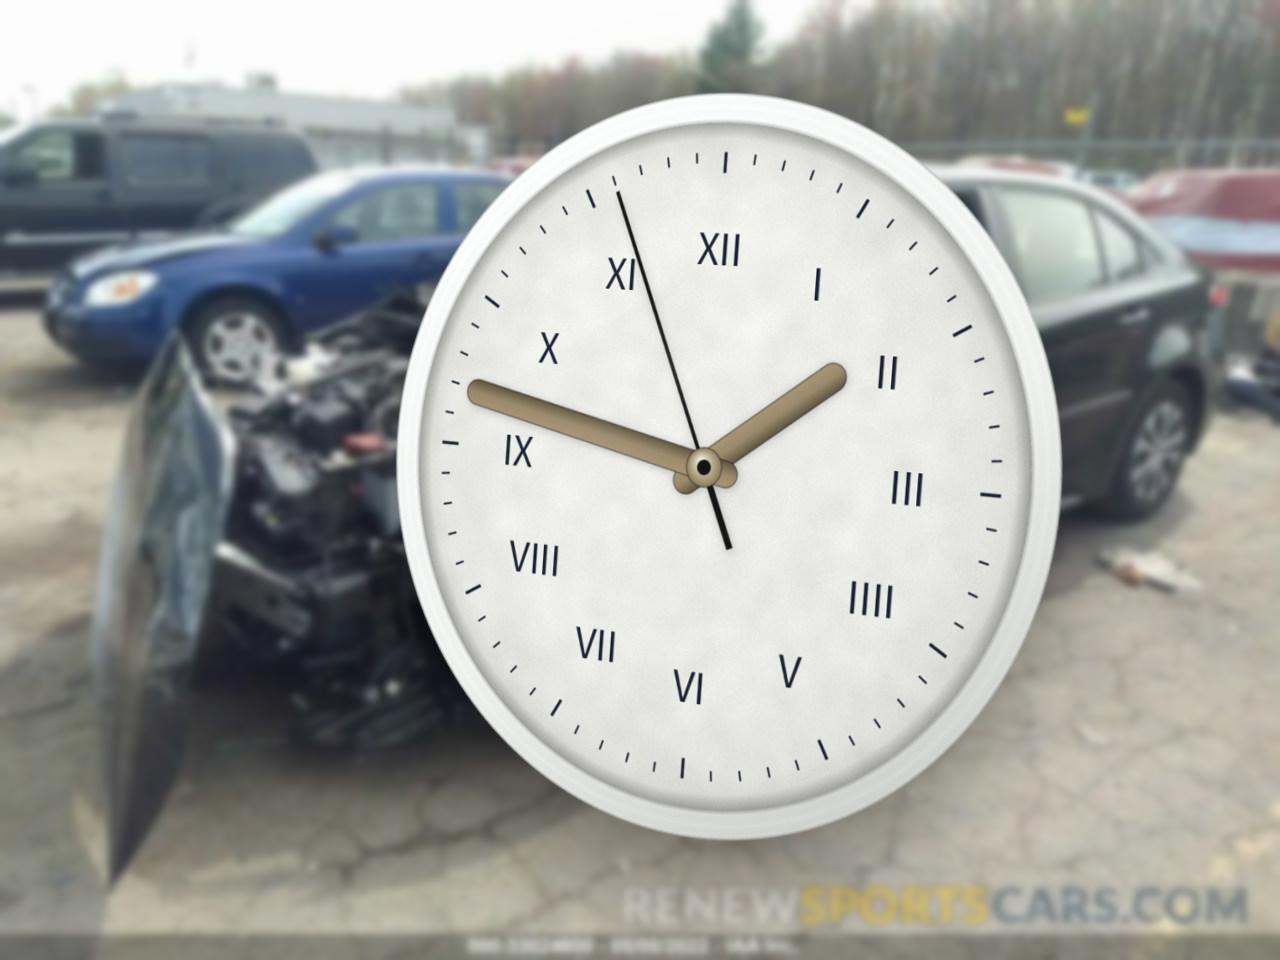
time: 1:46:56
